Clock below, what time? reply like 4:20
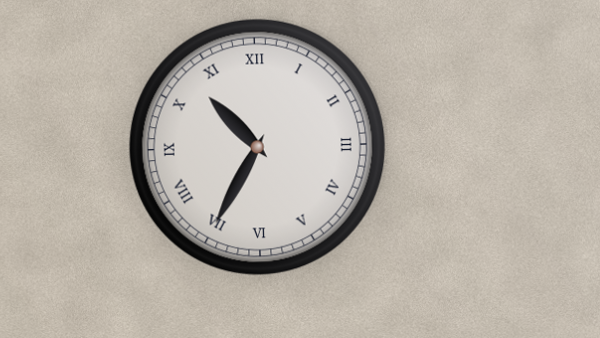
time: 10:35
